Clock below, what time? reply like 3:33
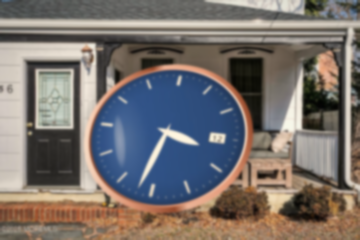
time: 3:32
